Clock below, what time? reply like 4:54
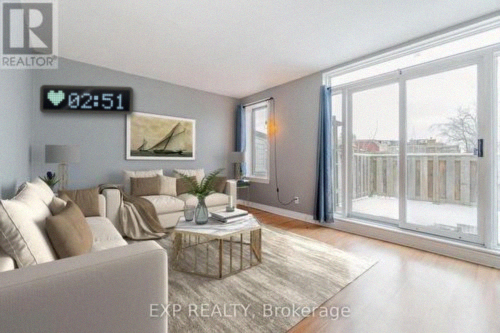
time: 2:51
